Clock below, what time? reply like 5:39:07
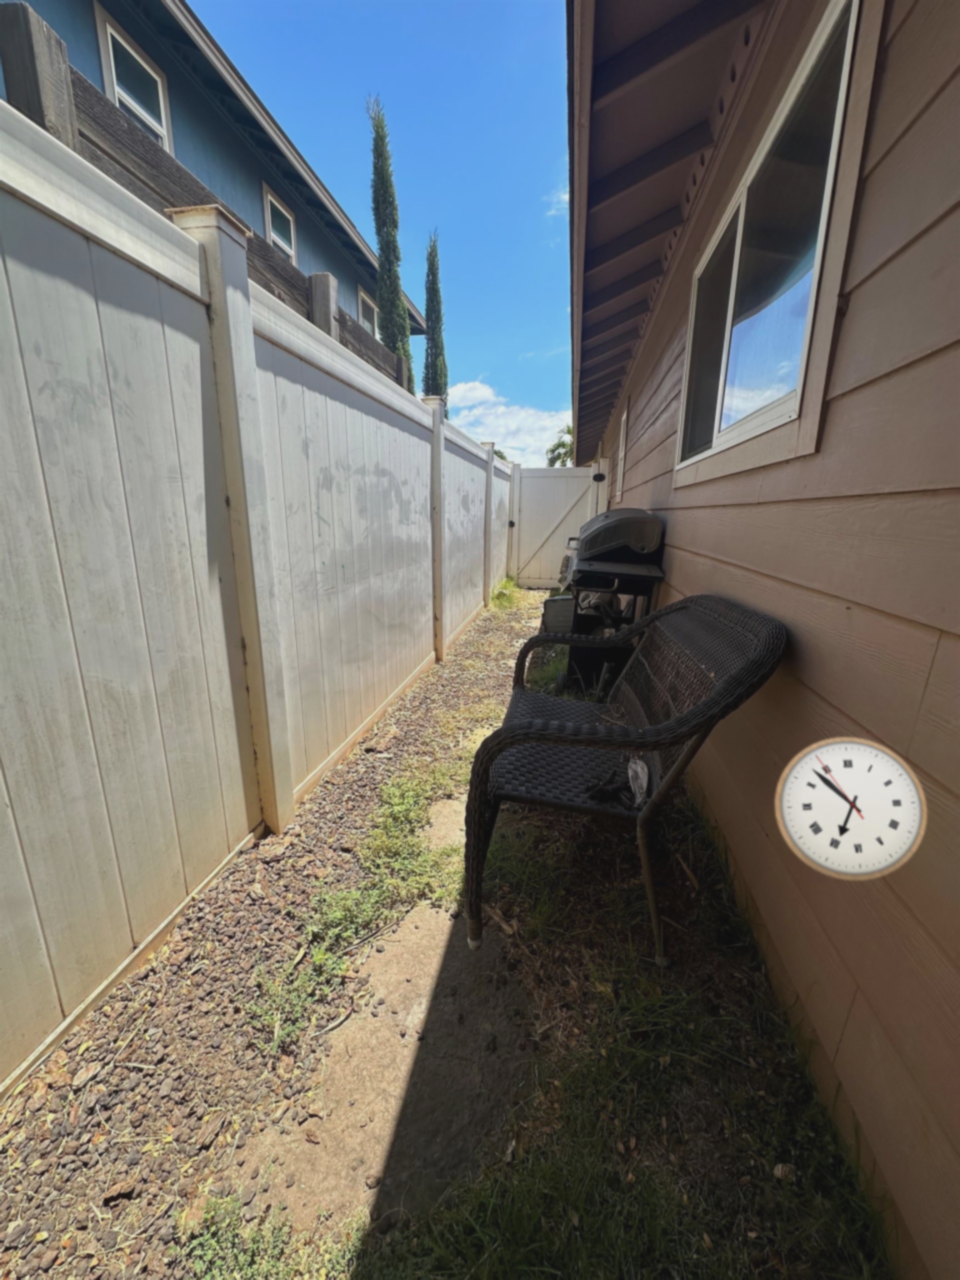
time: 6:52:55
